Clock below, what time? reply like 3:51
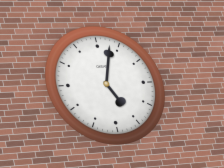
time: 5:03
